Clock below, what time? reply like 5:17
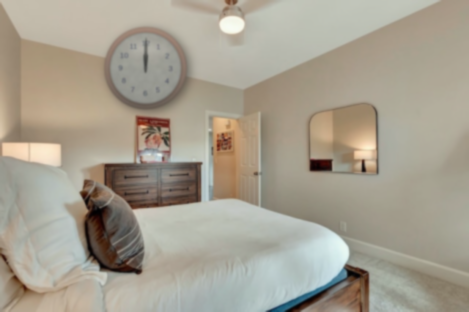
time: 12:00
